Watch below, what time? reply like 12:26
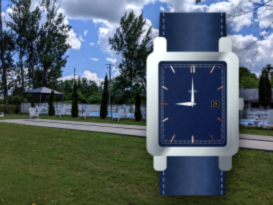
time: 9:00
